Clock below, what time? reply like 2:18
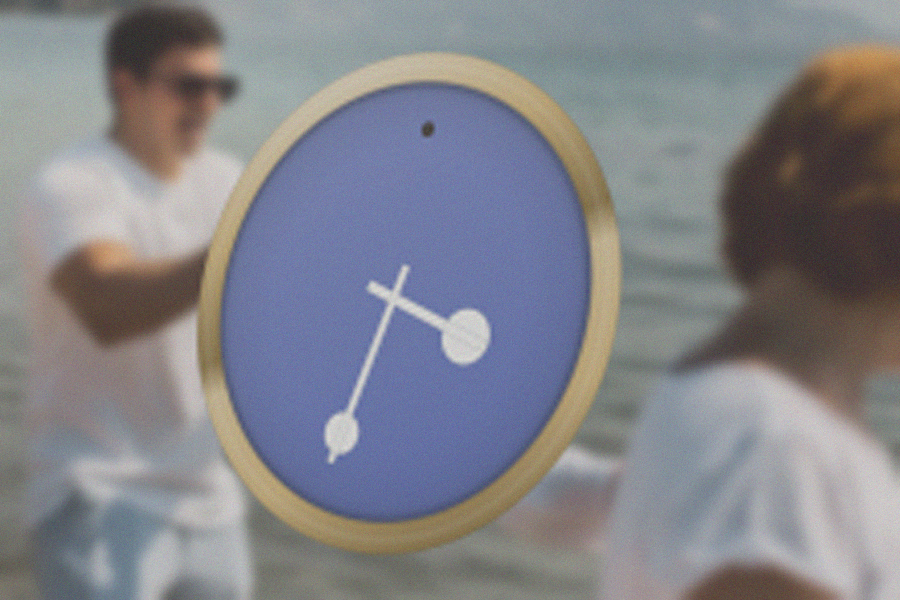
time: 3:32
